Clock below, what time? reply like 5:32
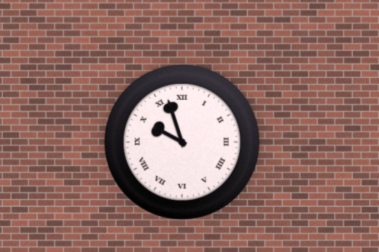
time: 9:57
